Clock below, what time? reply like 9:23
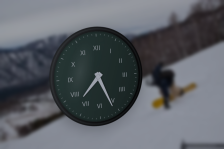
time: 7:26
